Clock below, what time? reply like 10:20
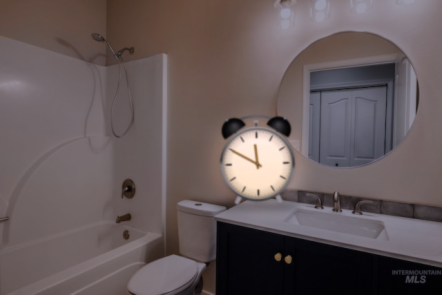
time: 11:50
